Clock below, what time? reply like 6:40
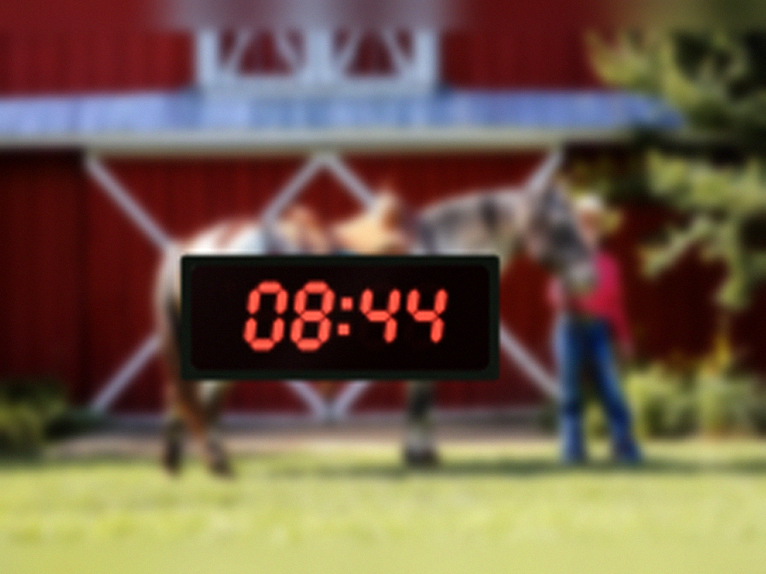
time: 8:44
